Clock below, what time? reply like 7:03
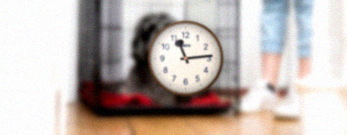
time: 11:14
